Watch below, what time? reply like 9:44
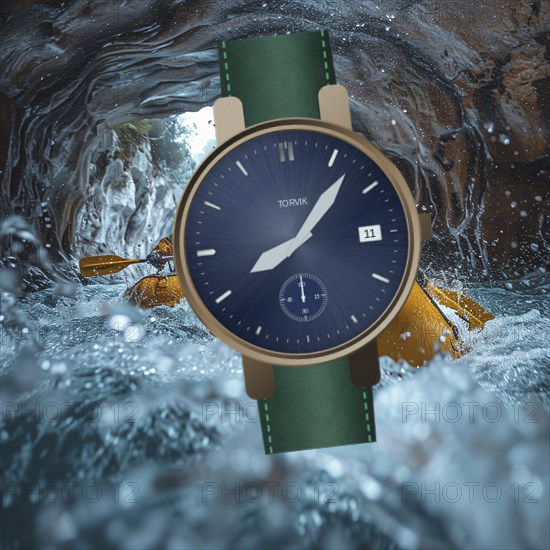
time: 8:07
